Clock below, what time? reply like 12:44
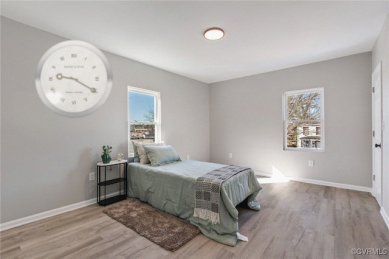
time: 9:20
